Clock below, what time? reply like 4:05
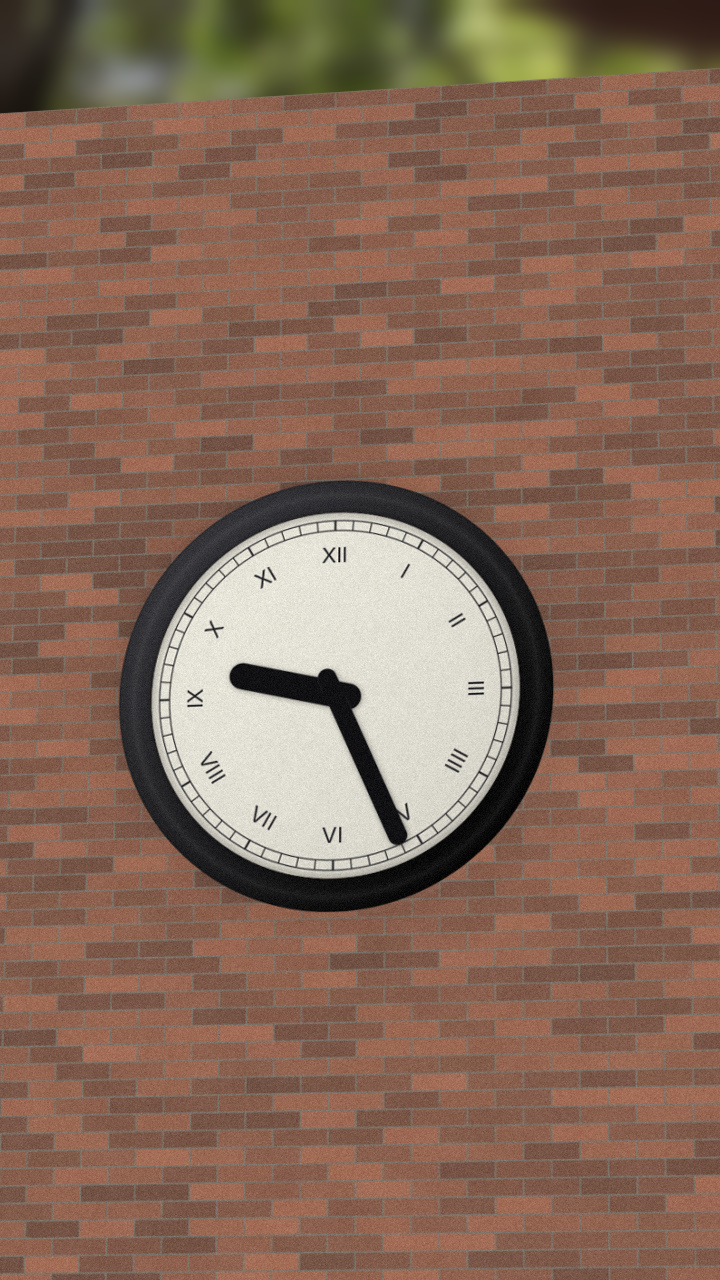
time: 9:26
